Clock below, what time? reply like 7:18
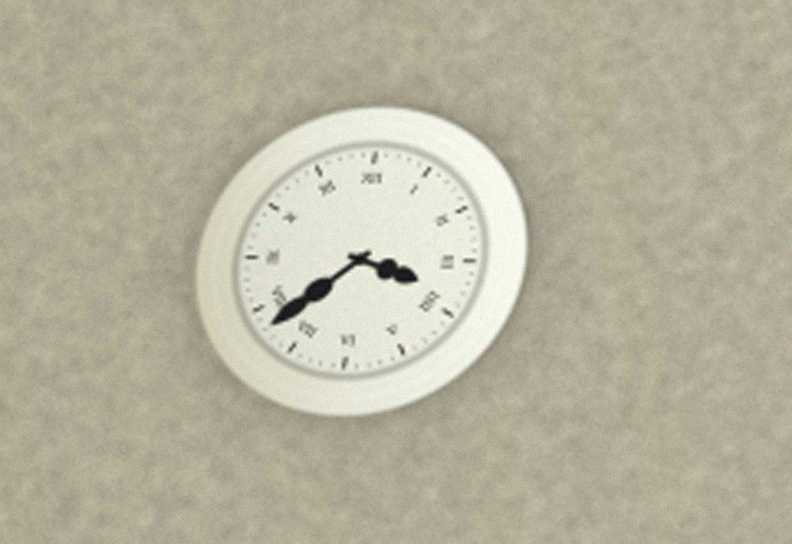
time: 3:38
